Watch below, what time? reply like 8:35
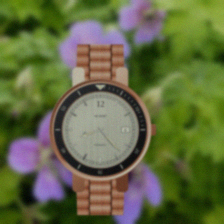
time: 8:23
